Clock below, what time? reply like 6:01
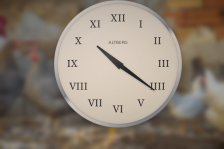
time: 10:21
